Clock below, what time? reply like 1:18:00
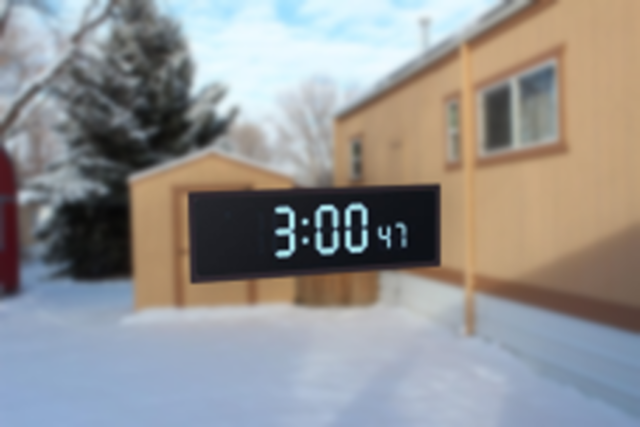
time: 3:00:47
